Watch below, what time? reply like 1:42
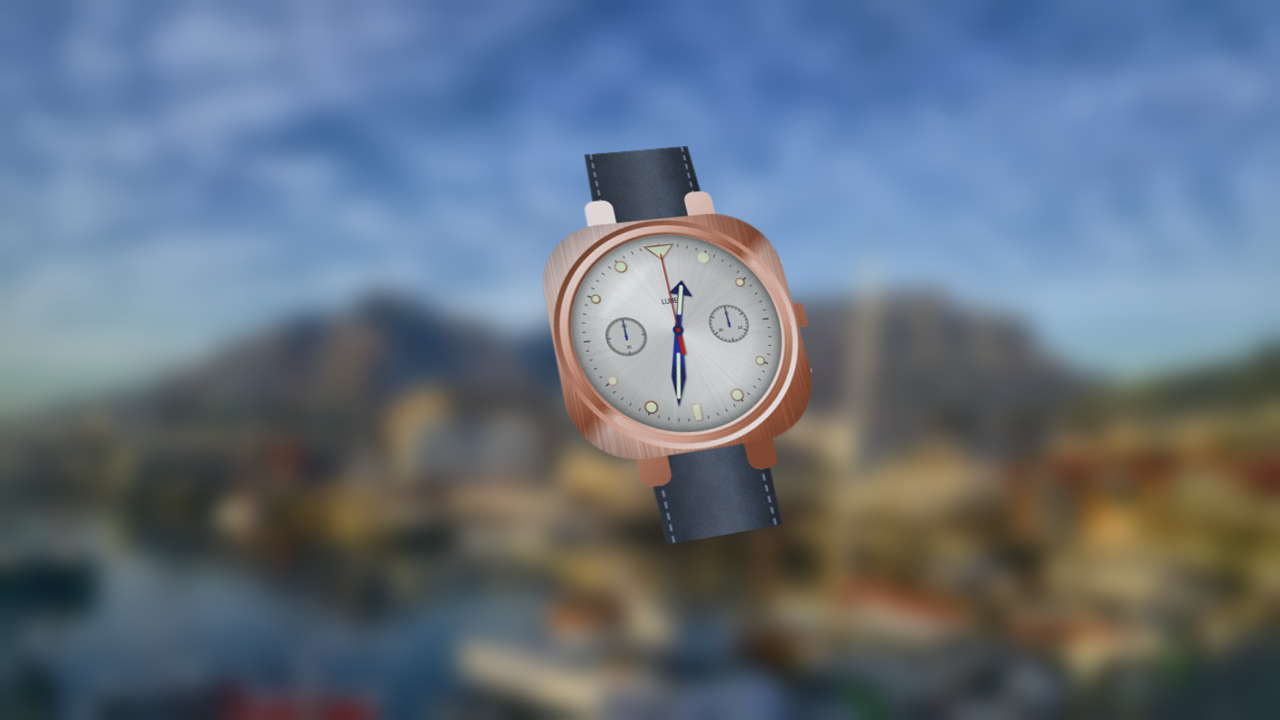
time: 12:32
